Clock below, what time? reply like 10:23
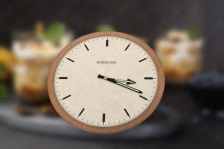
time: 3:19
